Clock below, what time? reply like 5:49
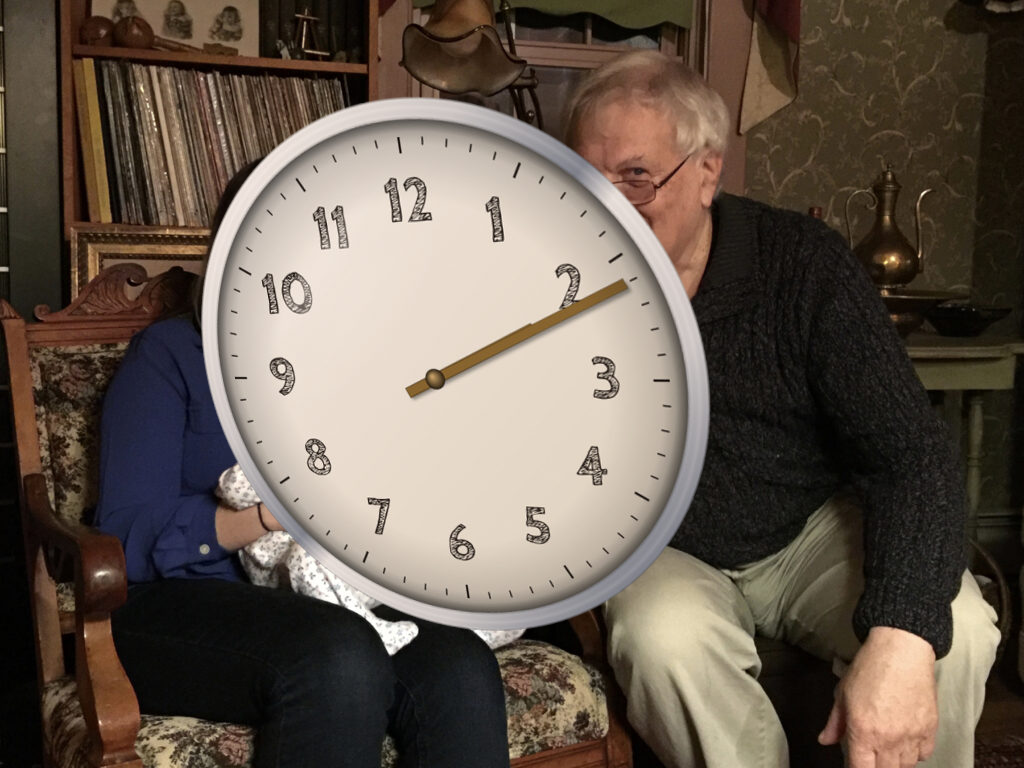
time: 2:11
